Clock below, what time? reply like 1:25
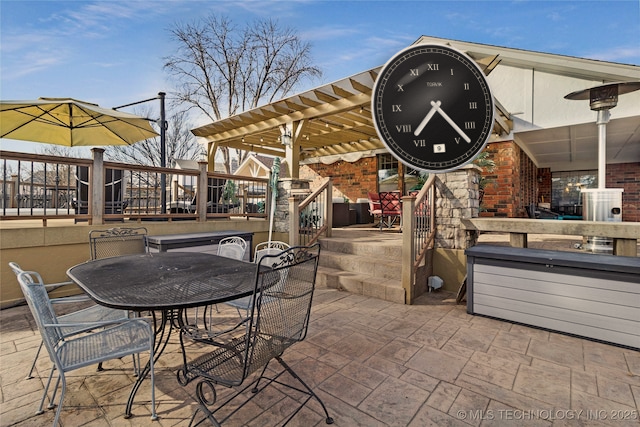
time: 7:23
